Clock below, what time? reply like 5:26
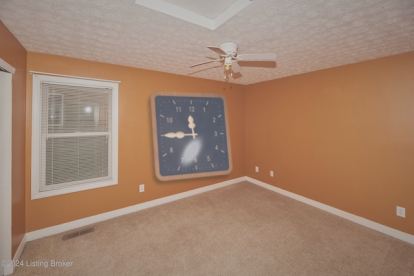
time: 11:45
